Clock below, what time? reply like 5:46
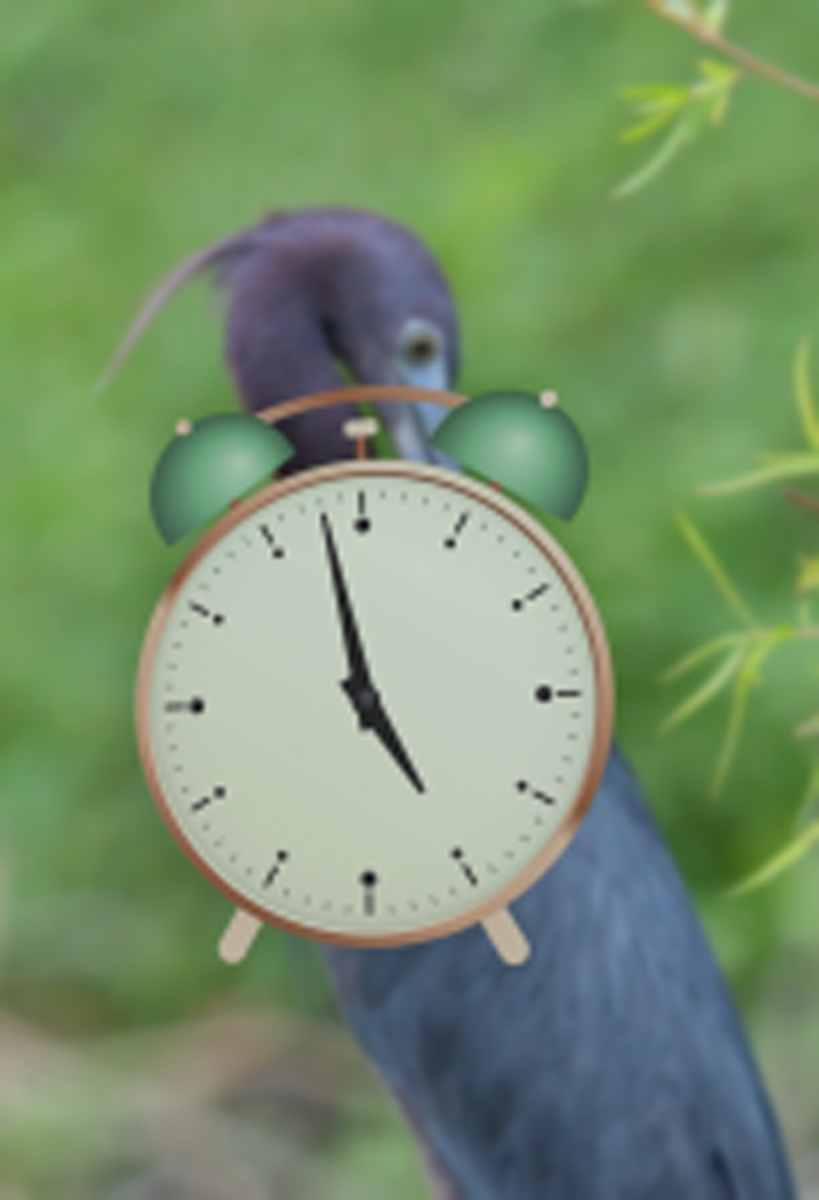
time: 4:58
